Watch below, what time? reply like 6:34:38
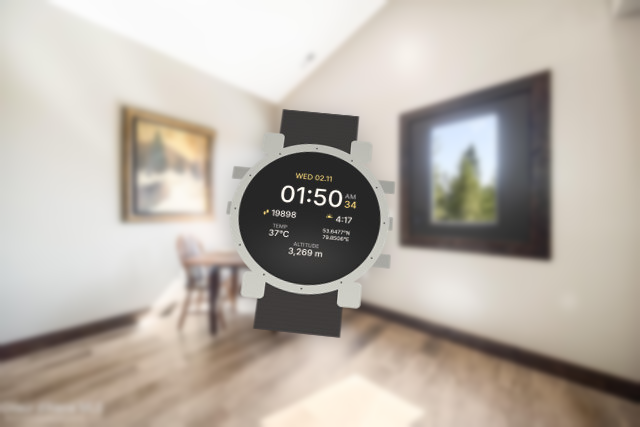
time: 1:50:34
